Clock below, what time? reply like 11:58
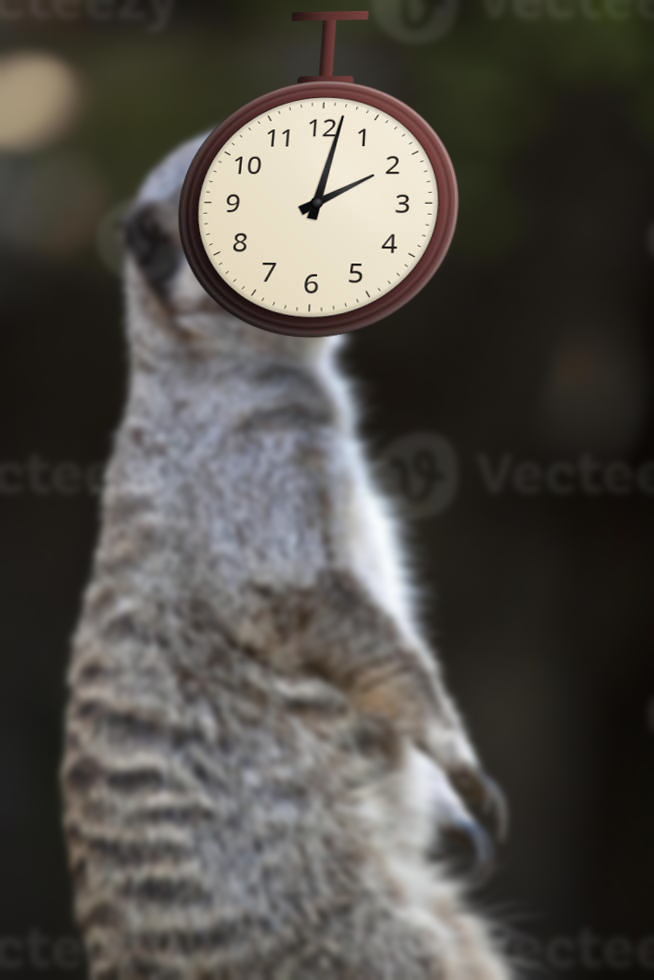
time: 2:02
